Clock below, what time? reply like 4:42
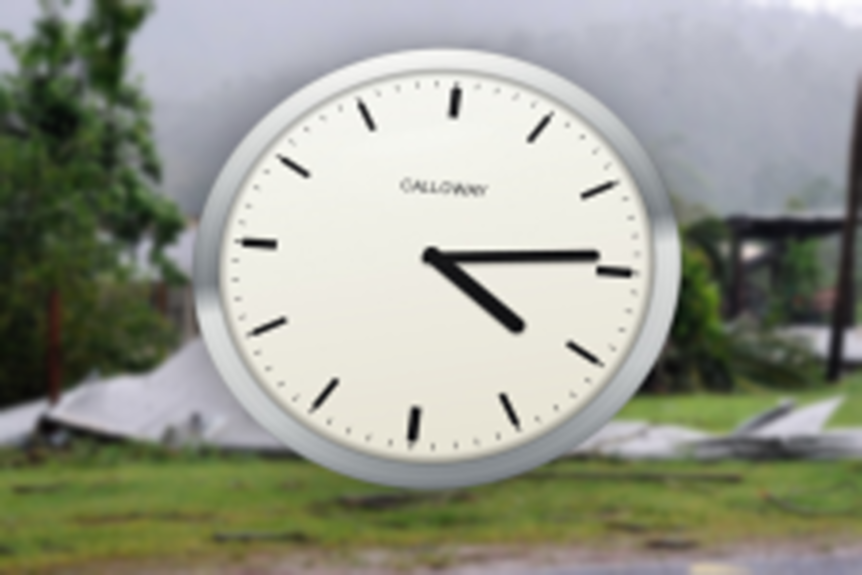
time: 4:14
